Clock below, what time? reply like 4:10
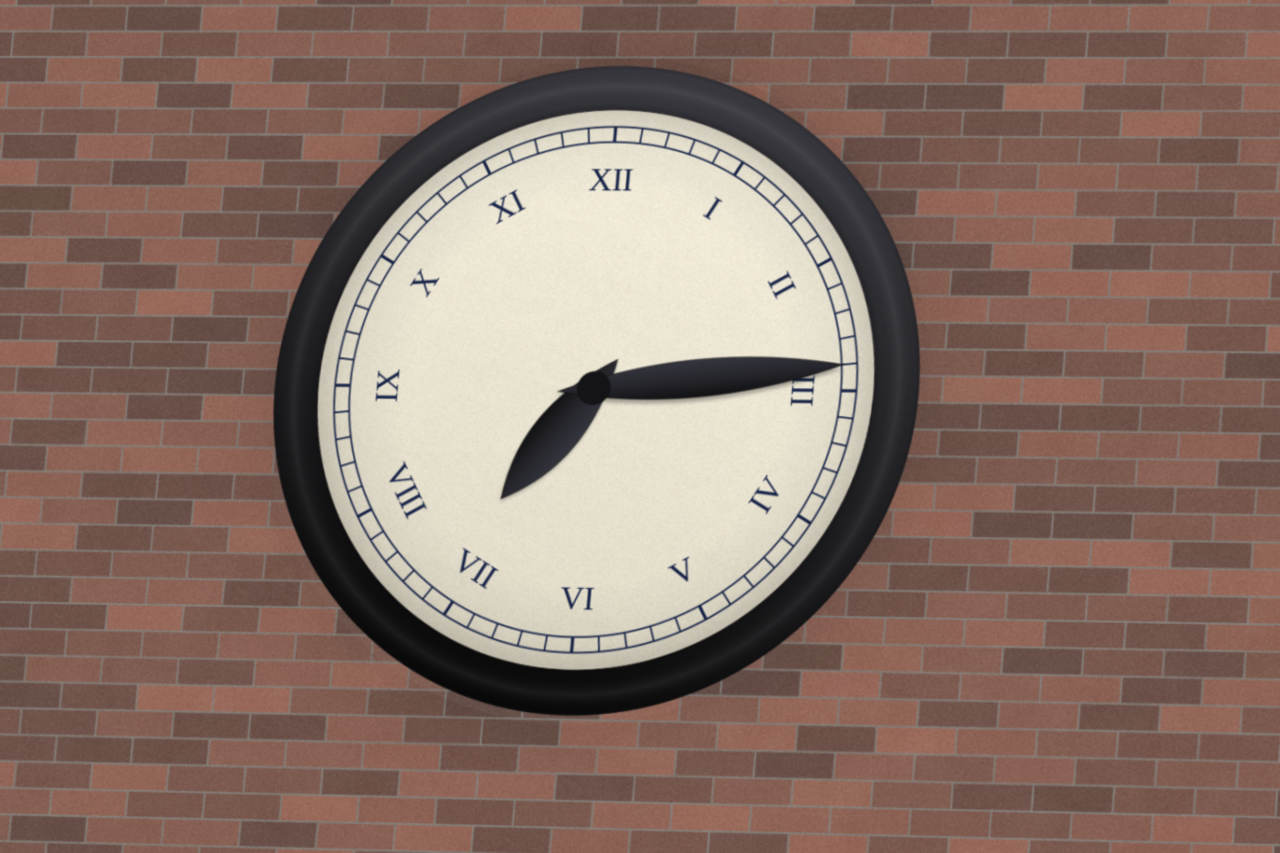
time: 7:14
